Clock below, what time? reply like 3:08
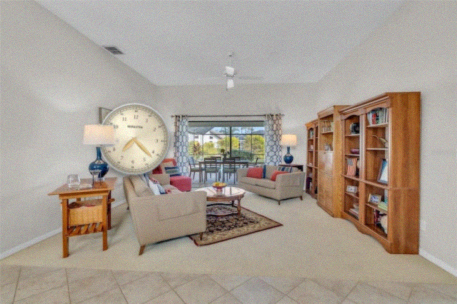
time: 7:22
